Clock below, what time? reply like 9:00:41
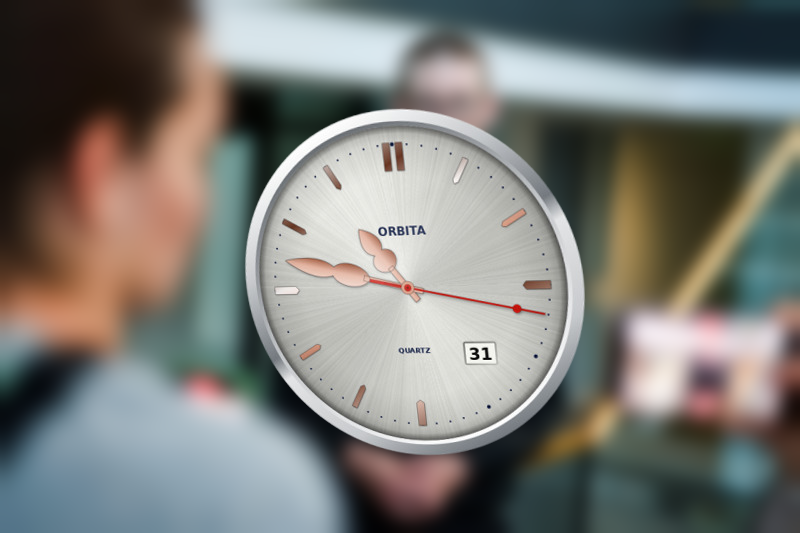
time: 10:47:17
